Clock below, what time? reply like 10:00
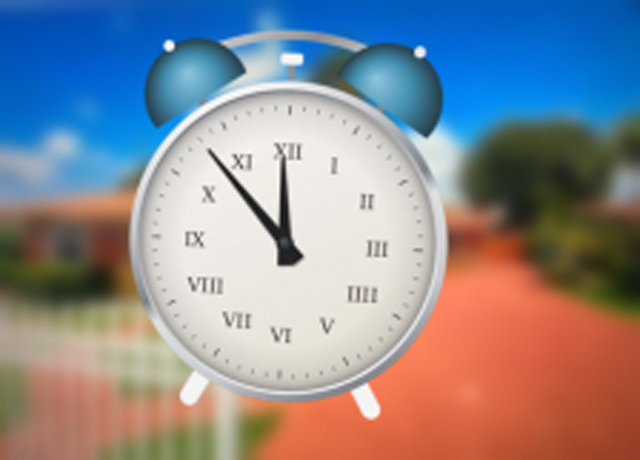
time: 11:53
